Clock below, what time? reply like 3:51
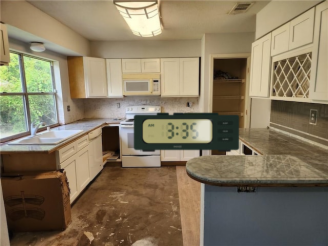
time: 3:35
